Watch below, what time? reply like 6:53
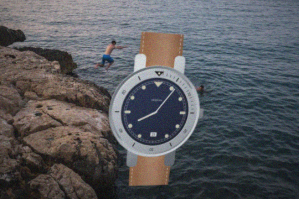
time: 8:06
